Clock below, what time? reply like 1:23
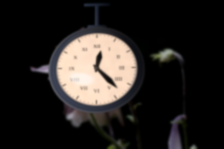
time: 12:23
